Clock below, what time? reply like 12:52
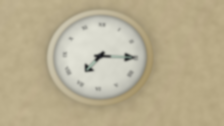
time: 7:15
